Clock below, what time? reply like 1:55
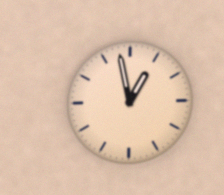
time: 12:58
